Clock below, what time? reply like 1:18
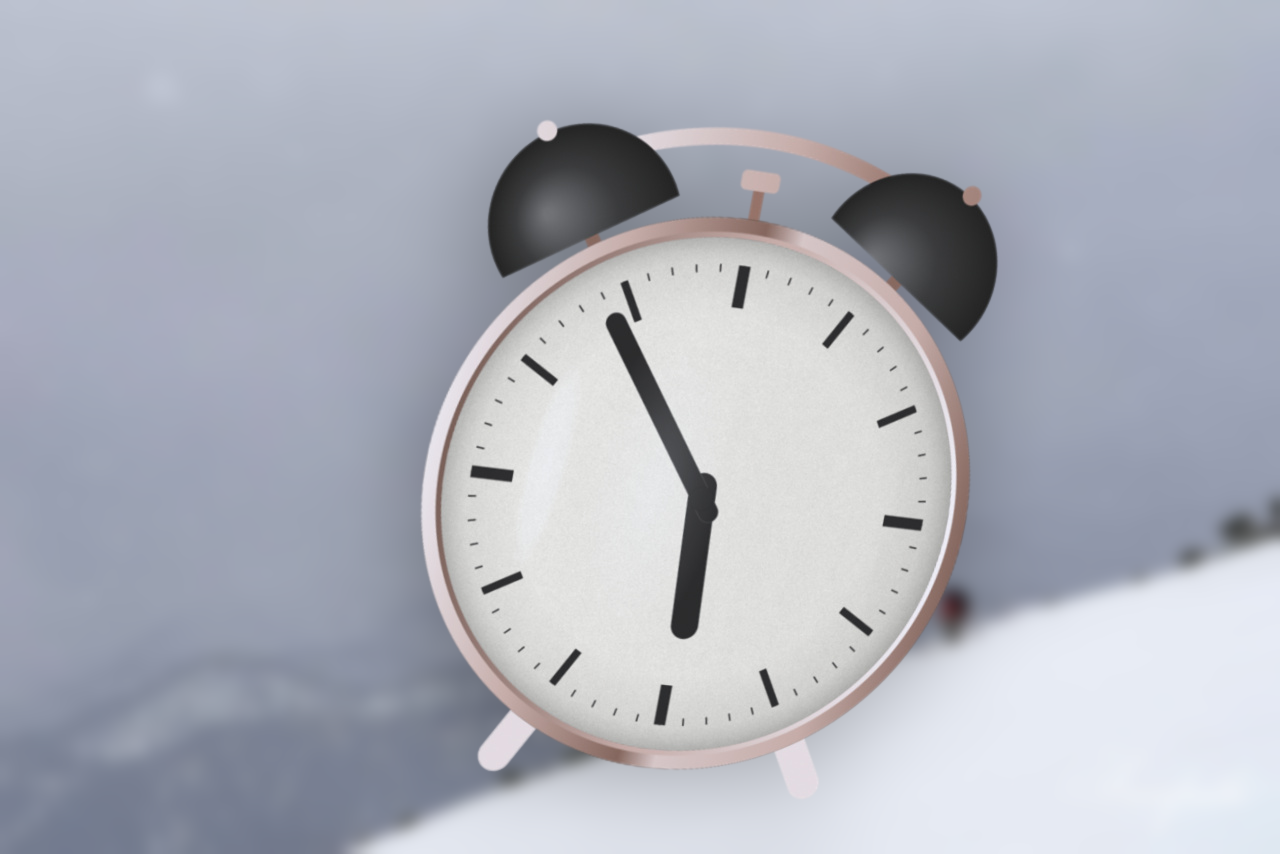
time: 5:54
